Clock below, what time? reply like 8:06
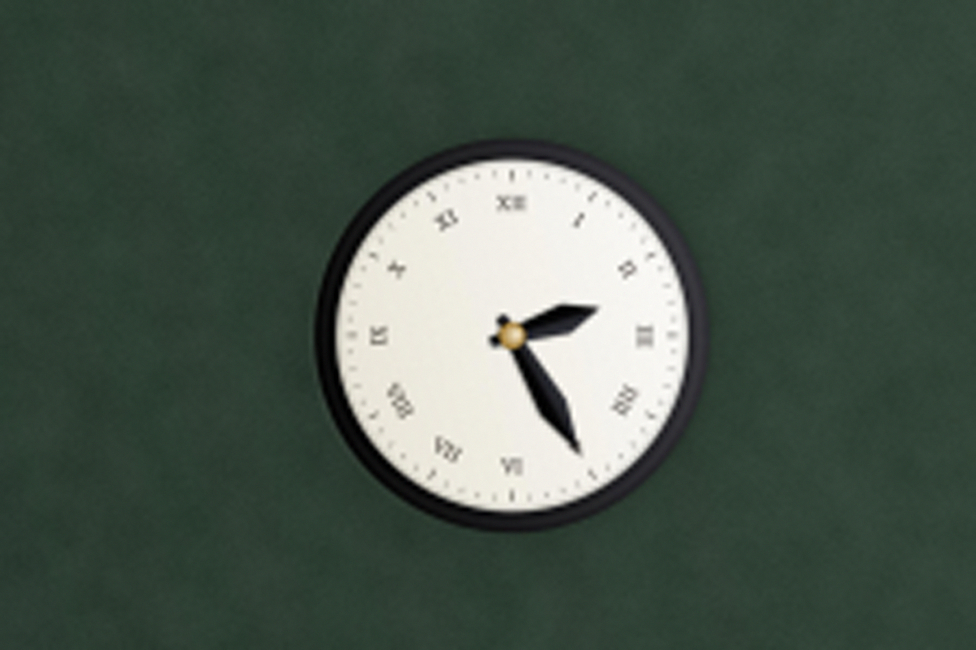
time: 2:25
